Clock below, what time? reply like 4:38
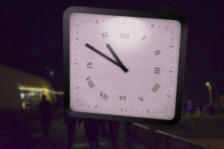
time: 10:50
